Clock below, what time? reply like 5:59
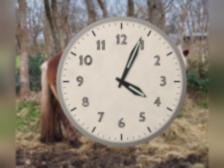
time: 4:04
